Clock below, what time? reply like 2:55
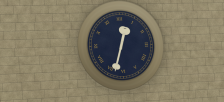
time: 12:33
